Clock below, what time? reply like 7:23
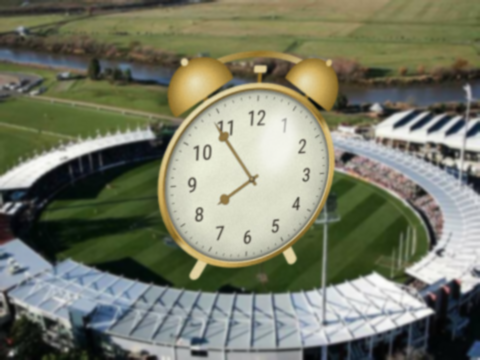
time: 7:54
